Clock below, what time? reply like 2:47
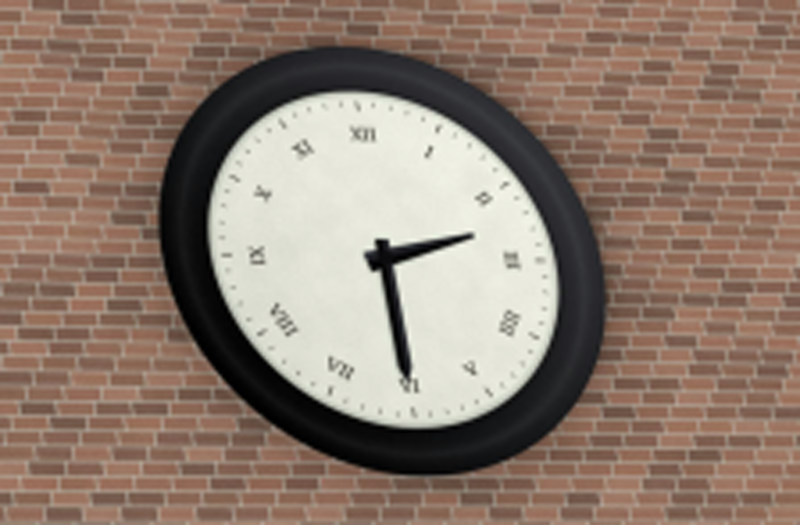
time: 2:30
